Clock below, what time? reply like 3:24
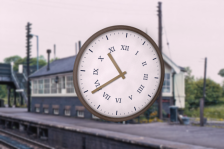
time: 10:39
